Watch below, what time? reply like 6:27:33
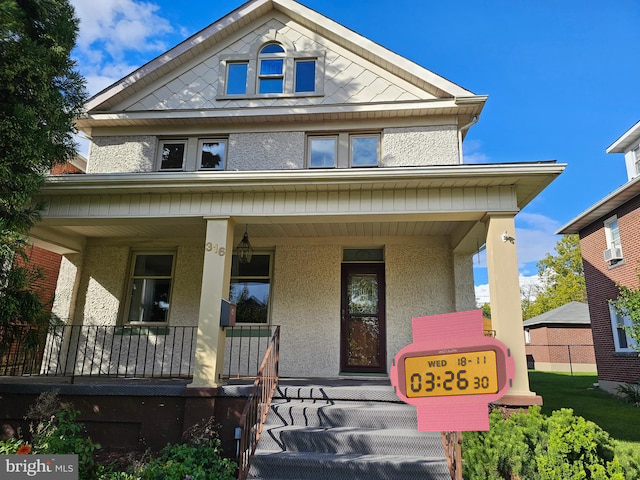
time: 3:26:30
